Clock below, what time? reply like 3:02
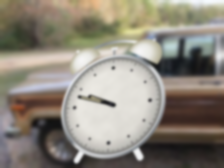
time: 9:48
